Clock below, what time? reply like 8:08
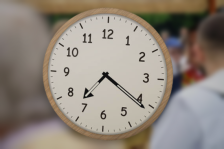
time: 7:21
